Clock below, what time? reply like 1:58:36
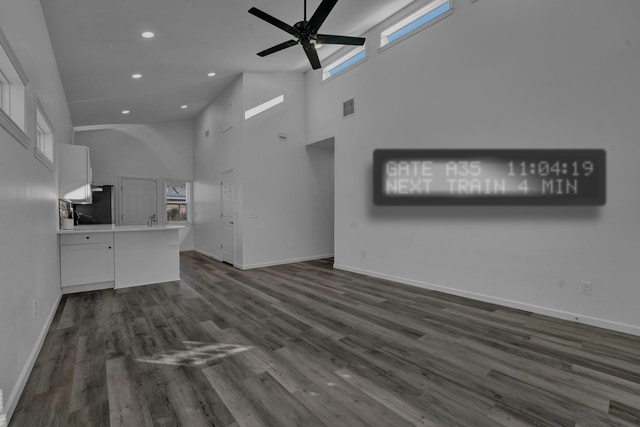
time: 11:04:19
